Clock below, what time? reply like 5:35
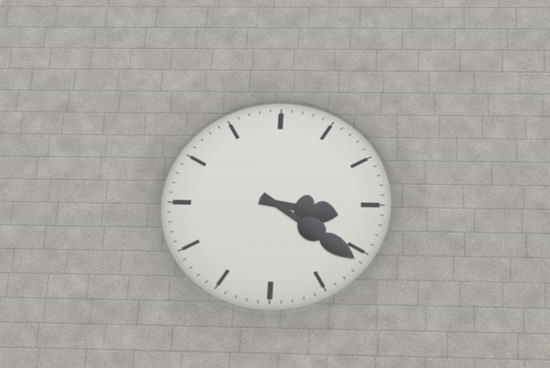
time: 3:21
